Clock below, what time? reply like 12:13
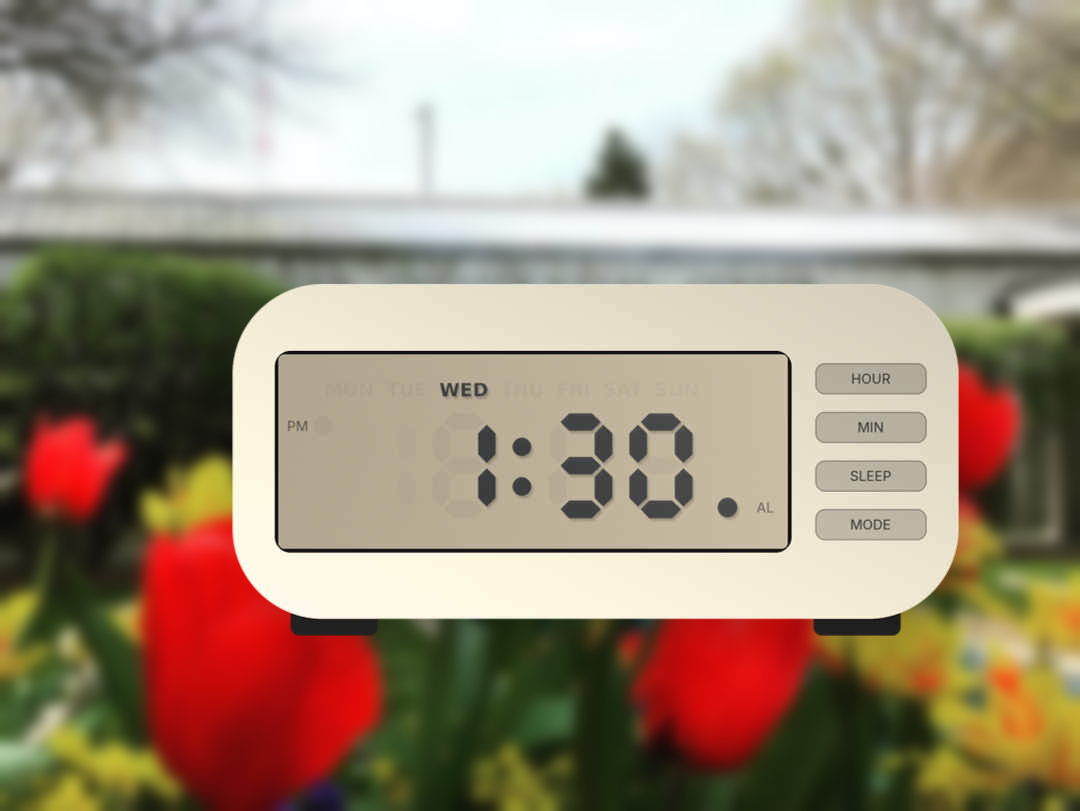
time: 1:30
